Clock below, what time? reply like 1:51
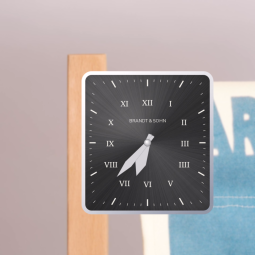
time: 6:37
